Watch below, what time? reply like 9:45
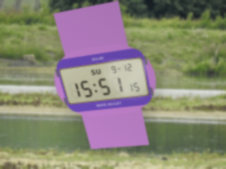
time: 15:51
